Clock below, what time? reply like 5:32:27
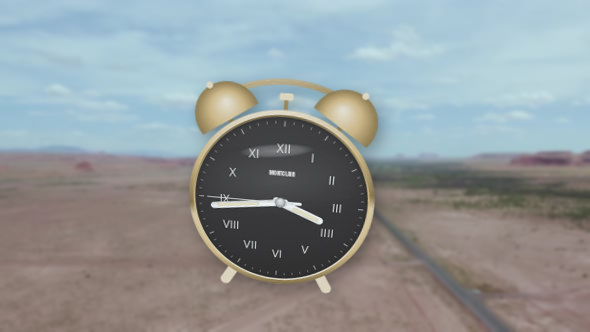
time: 3:43:45
